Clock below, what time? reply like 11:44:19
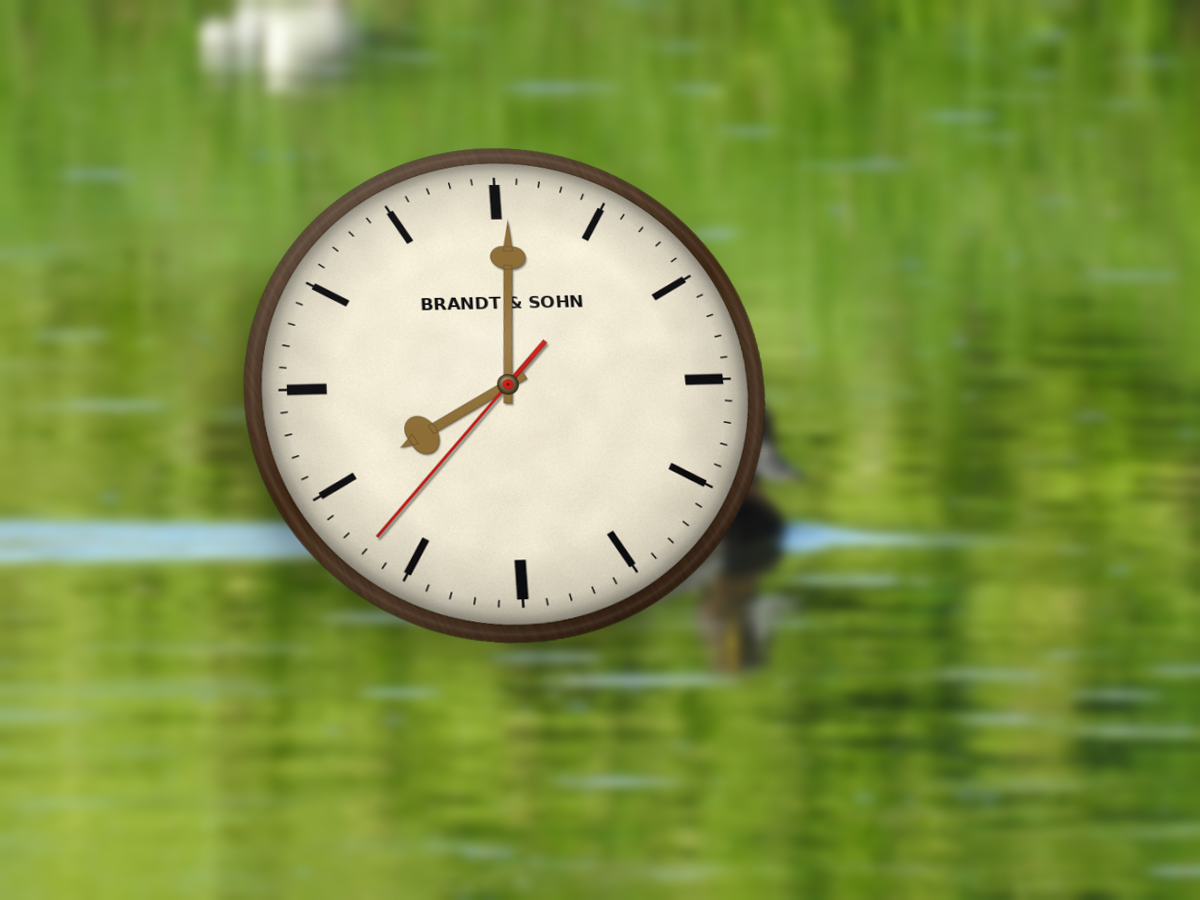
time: 8:00:37
